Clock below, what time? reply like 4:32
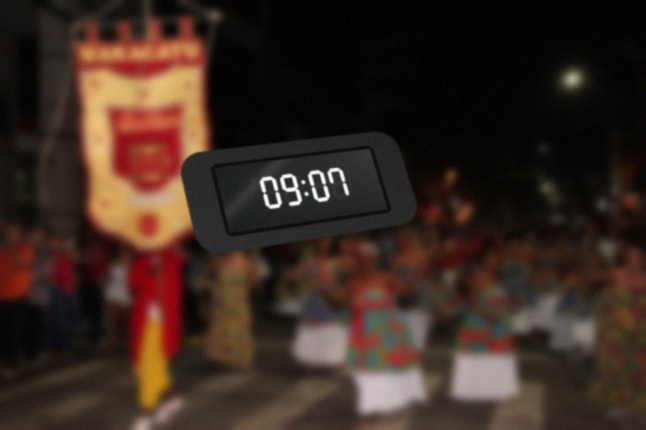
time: 9:07
